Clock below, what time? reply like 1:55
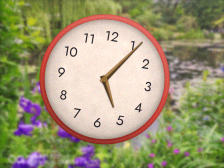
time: 5:06
